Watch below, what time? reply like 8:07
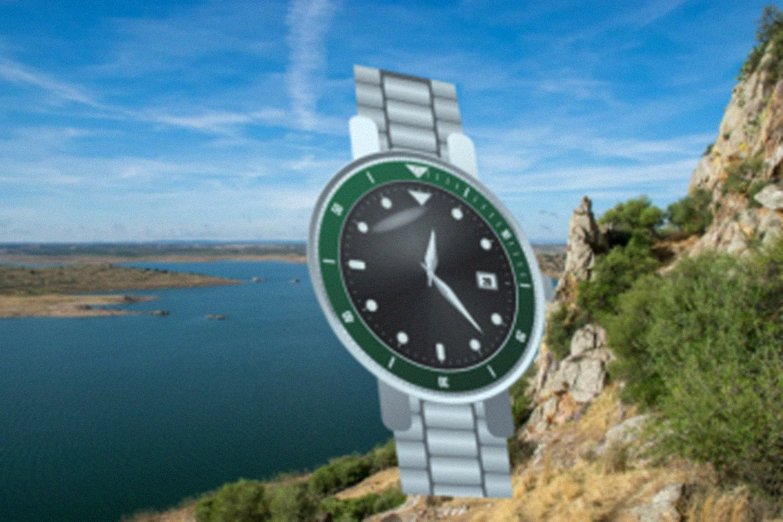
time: 12:23
